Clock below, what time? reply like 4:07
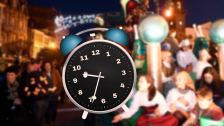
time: 9:34
